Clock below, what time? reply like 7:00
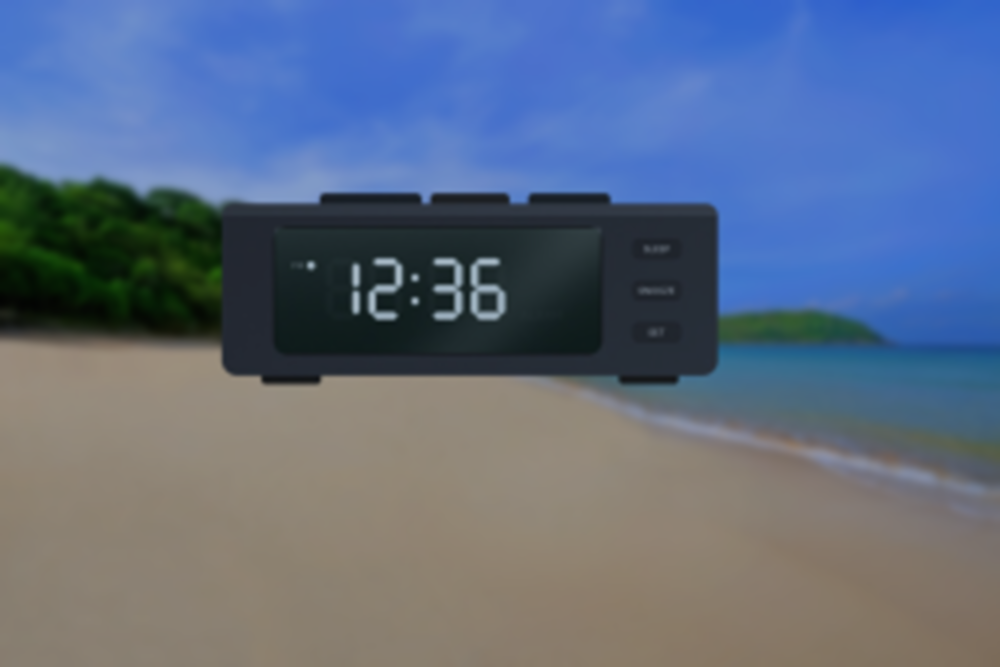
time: 12:36
